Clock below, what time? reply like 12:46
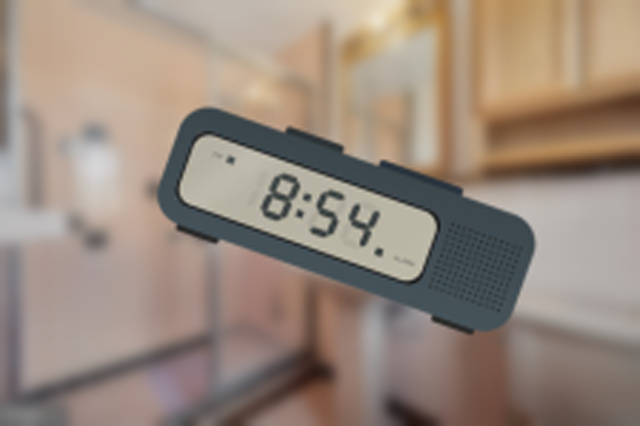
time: 8:54
